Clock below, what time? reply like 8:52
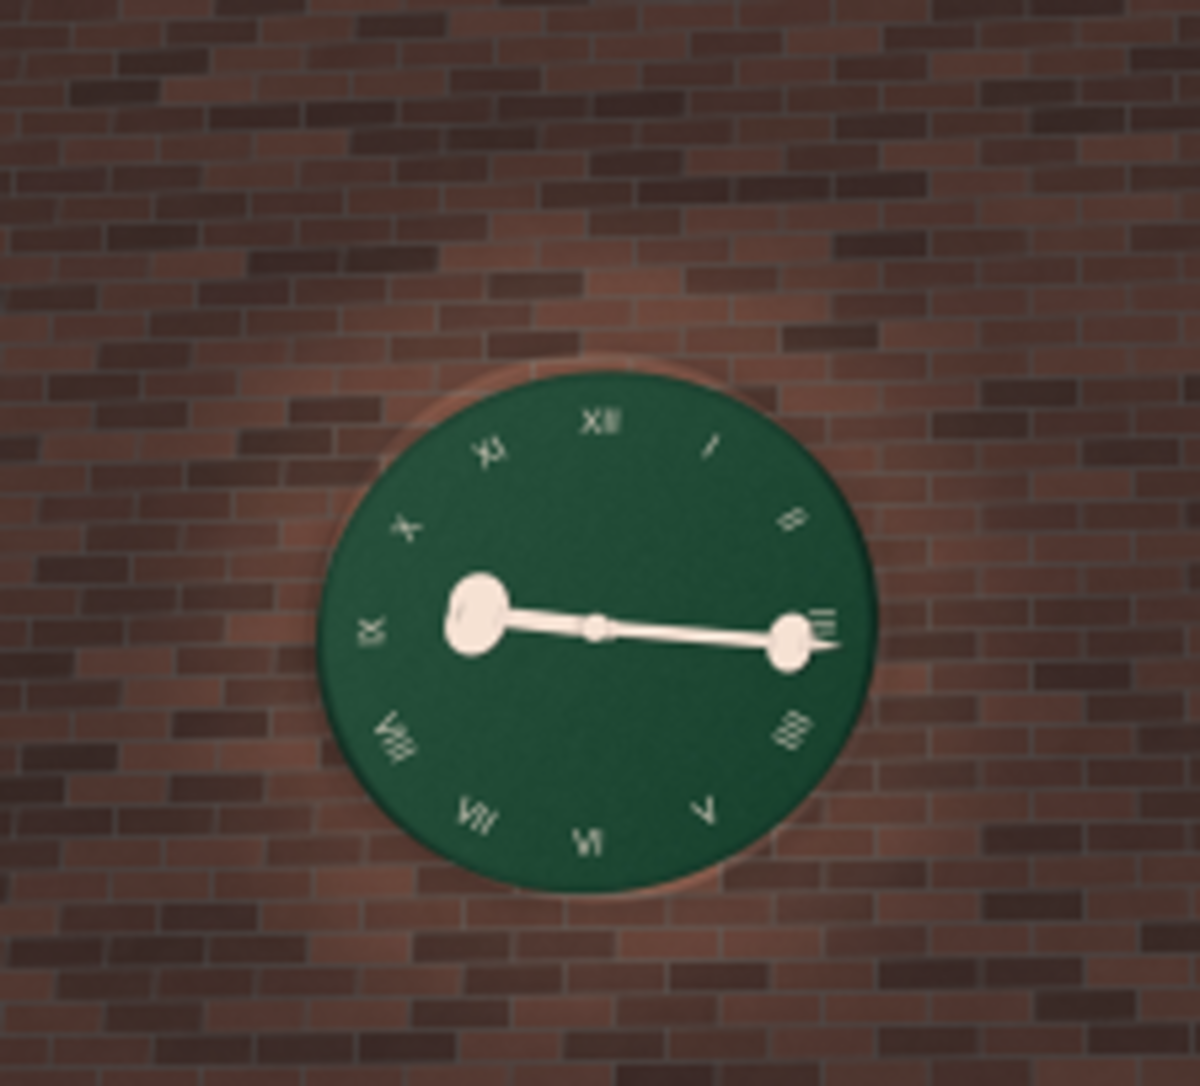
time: 9:16
